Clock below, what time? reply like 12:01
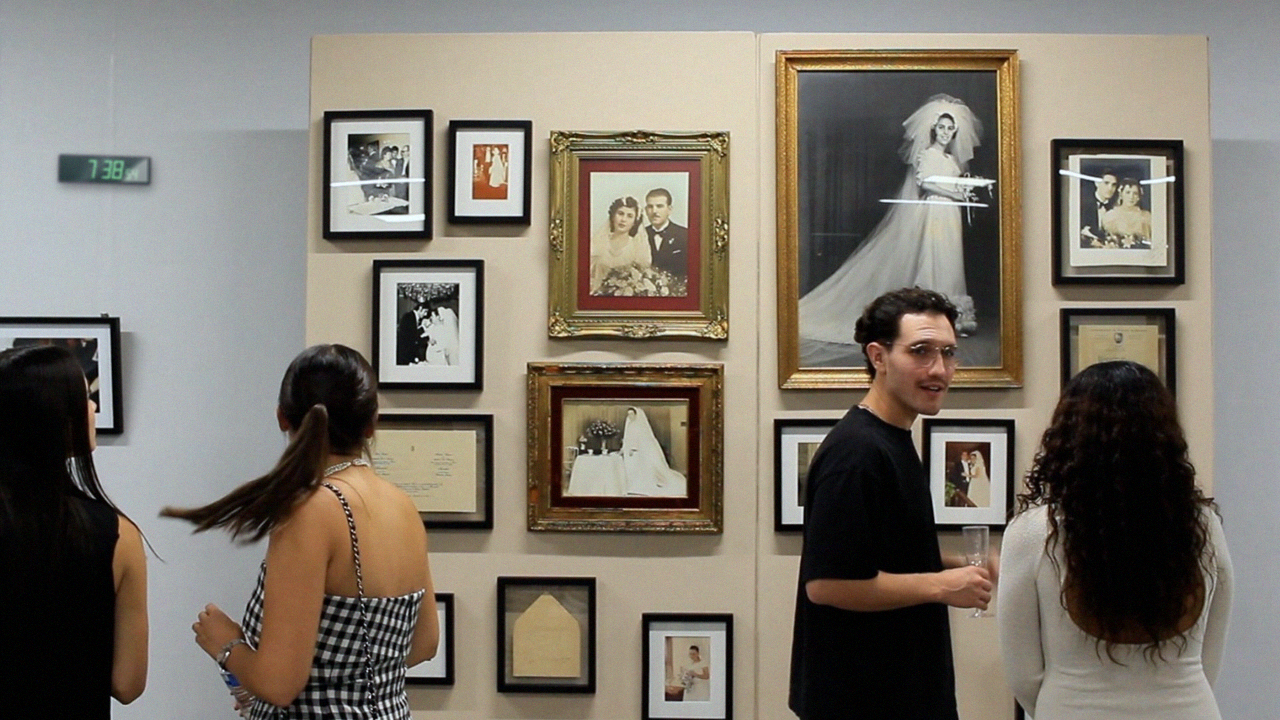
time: 7:38
